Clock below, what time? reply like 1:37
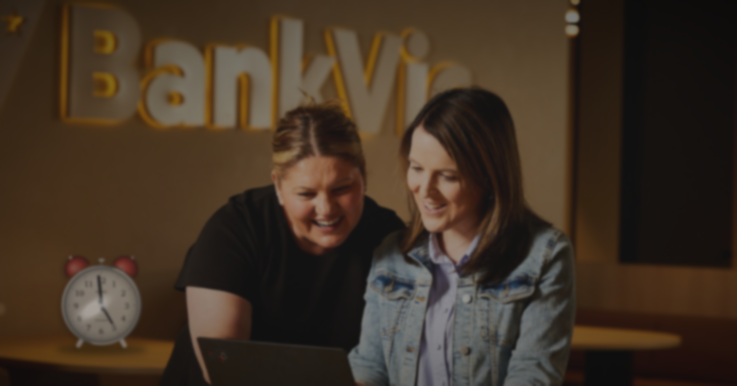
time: 4:59
